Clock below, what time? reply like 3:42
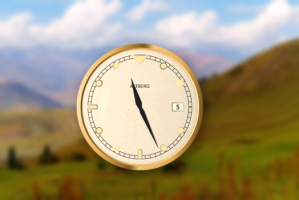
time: 11:26
